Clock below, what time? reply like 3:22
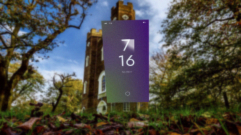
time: 7:16
